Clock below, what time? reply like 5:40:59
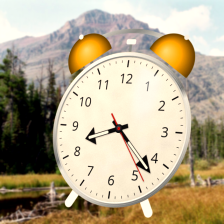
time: 8:22:24
